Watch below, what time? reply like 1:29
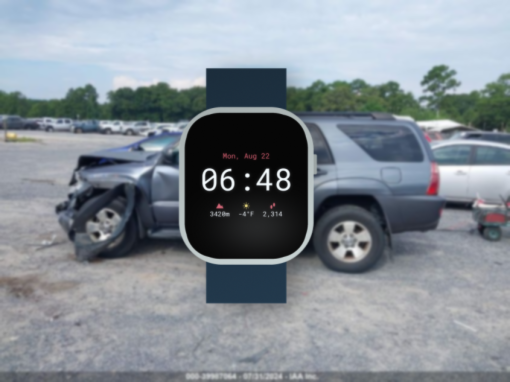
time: 6:48
